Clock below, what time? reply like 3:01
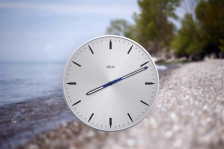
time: 8:11
